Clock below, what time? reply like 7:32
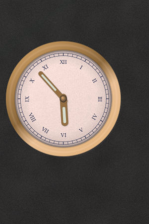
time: 5:53
